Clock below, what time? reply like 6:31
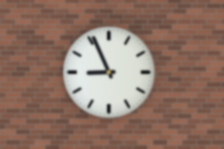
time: 8:56
